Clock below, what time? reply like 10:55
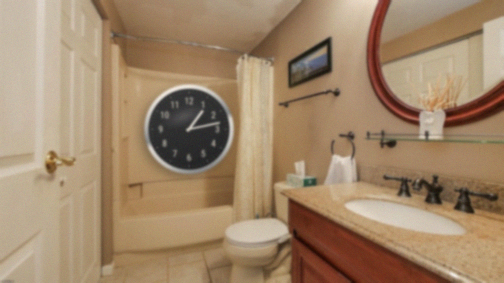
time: 1:13
